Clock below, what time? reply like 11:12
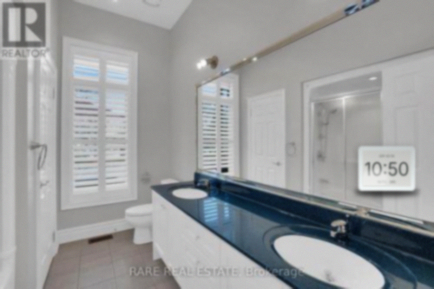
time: 10:50
